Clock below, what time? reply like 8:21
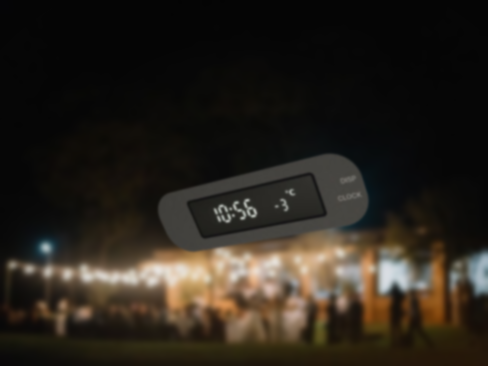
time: 10:56
